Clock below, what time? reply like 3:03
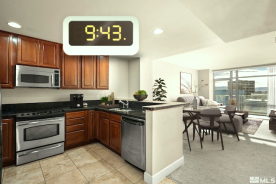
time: 9:43
